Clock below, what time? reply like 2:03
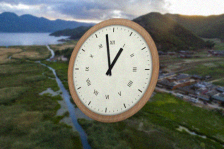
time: 12:58
